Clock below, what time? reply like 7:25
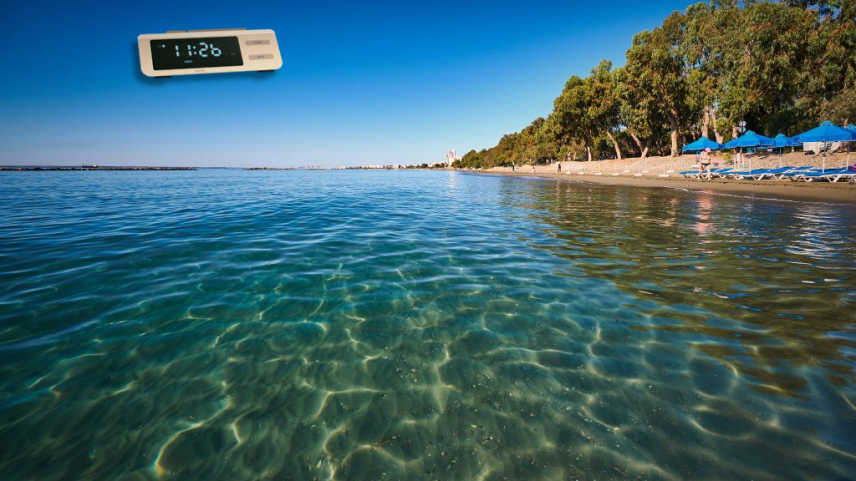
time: 11:26
